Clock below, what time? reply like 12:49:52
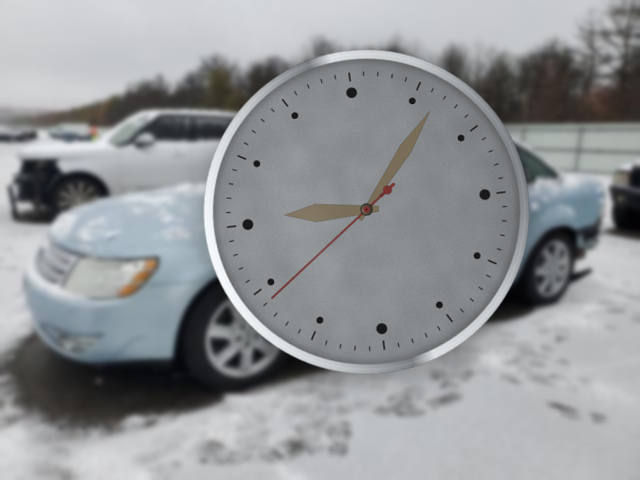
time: 9:06:39
